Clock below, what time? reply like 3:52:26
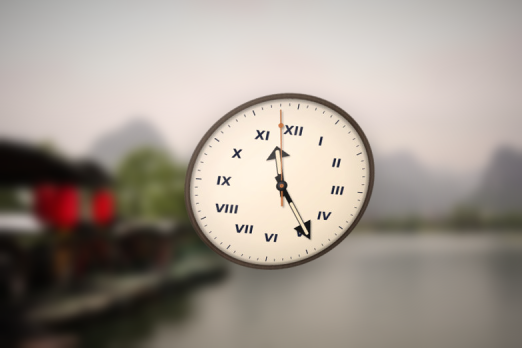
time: 11:23:58
